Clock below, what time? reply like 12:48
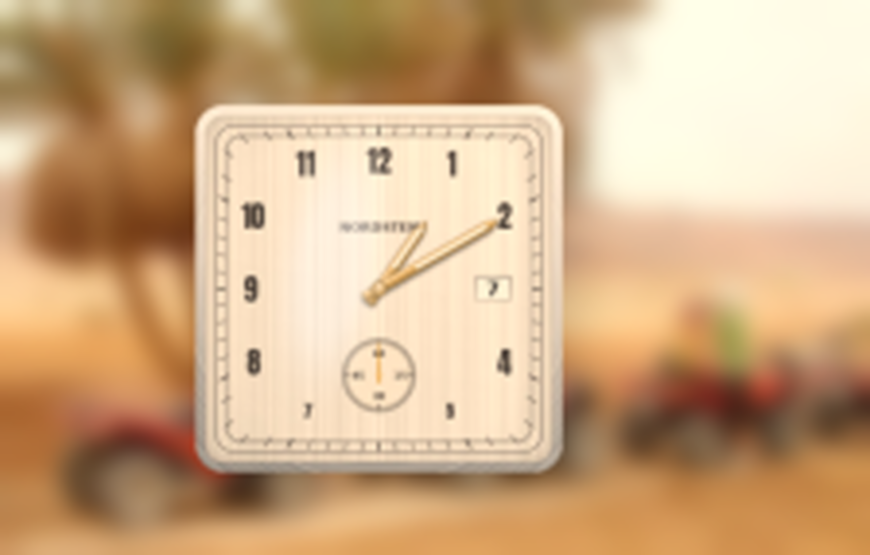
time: 1:10
